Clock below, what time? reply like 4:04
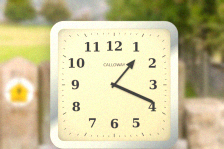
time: 1:19
